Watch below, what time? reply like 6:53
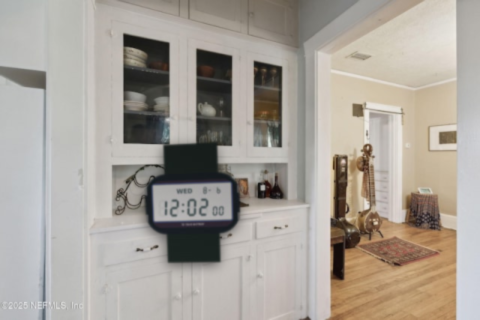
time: 12:02
